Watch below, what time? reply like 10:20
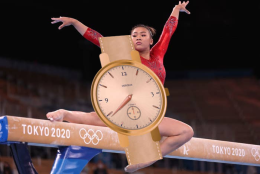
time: 7:39
